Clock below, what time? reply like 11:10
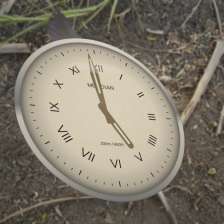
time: 4:59
